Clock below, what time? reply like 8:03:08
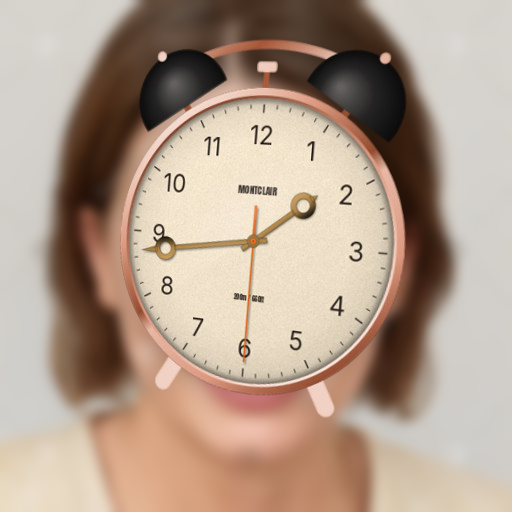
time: 1:43:30
